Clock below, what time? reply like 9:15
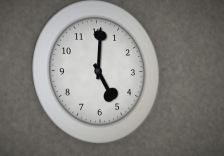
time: 5:01
